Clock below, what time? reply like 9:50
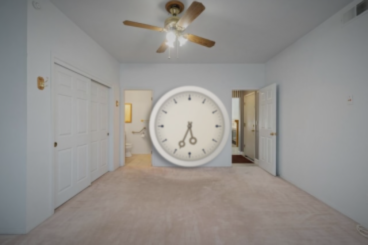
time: 5:34
